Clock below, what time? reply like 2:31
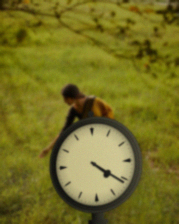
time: 4:21
